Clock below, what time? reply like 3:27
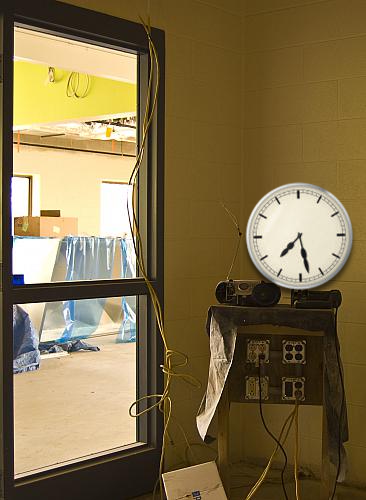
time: 7:28
